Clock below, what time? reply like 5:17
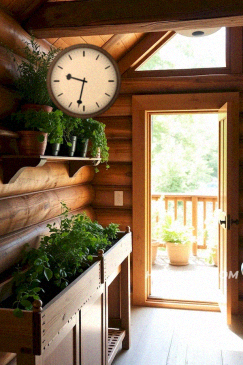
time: 9:32
